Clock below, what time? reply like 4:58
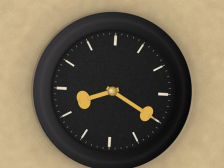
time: 8:20
